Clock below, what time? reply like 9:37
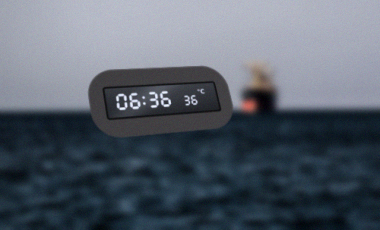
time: 6:36
